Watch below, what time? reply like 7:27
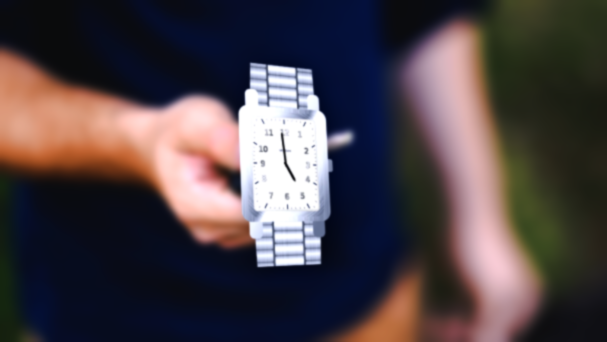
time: 4:59
